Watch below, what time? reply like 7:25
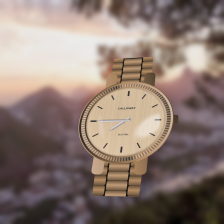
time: 7:45
